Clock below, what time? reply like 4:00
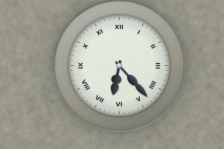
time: 6:23
